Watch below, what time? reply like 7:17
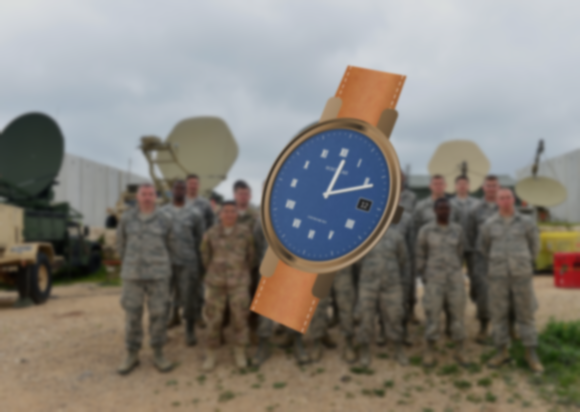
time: 12:11
